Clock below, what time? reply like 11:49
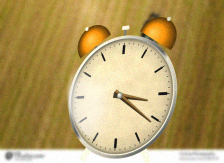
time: 3:21
